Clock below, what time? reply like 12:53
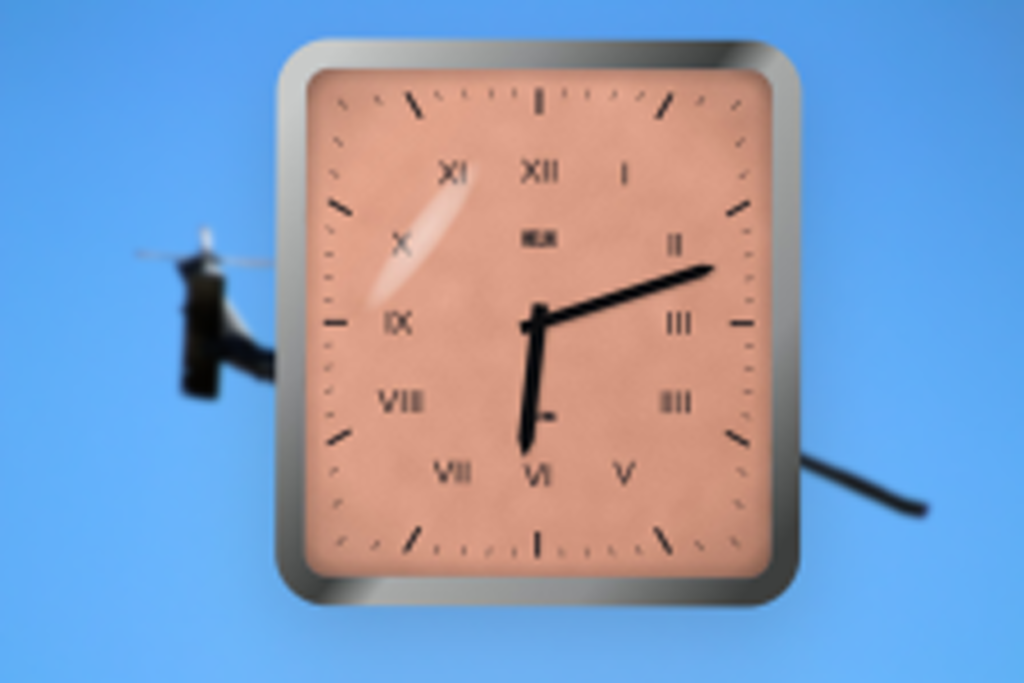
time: 6:12
